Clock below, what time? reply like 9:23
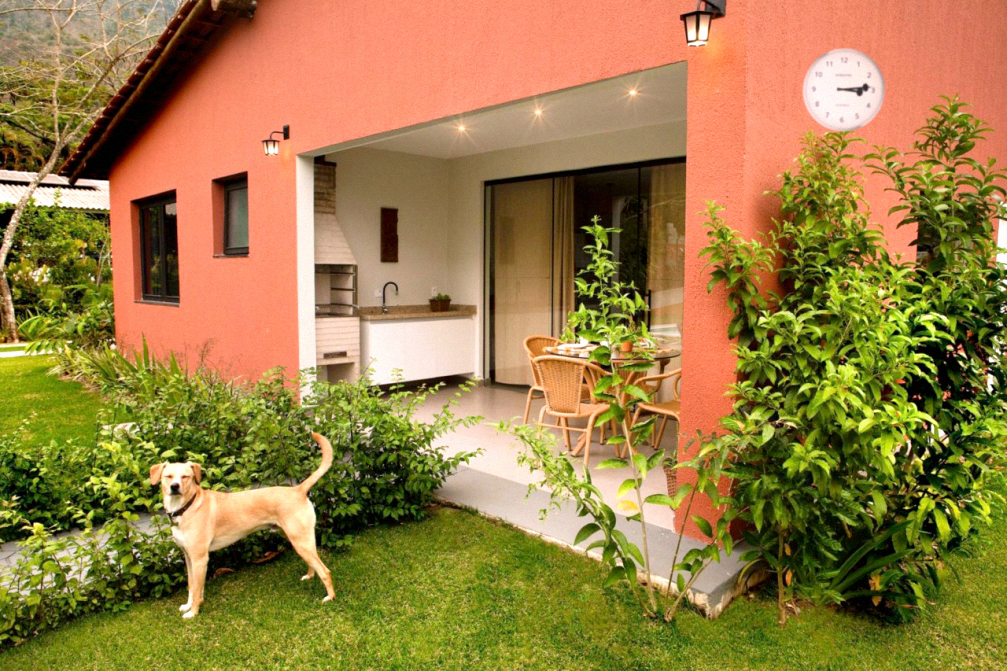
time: 3:14
